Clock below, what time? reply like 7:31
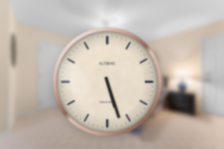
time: 5:27
